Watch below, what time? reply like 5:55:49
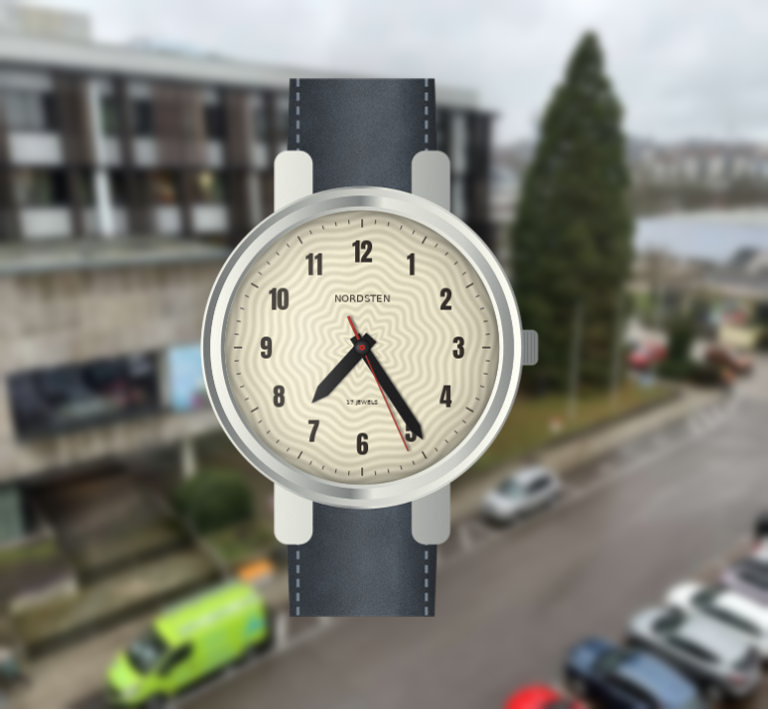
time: 7:24:26
